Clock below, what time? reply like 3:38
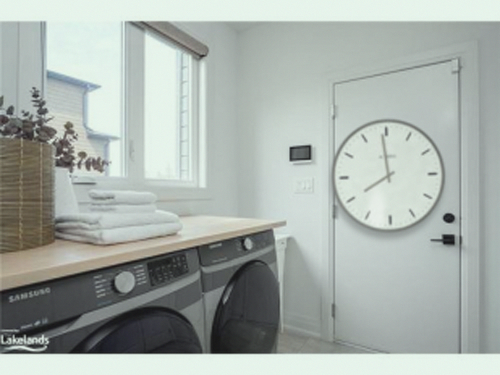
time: 7:59
